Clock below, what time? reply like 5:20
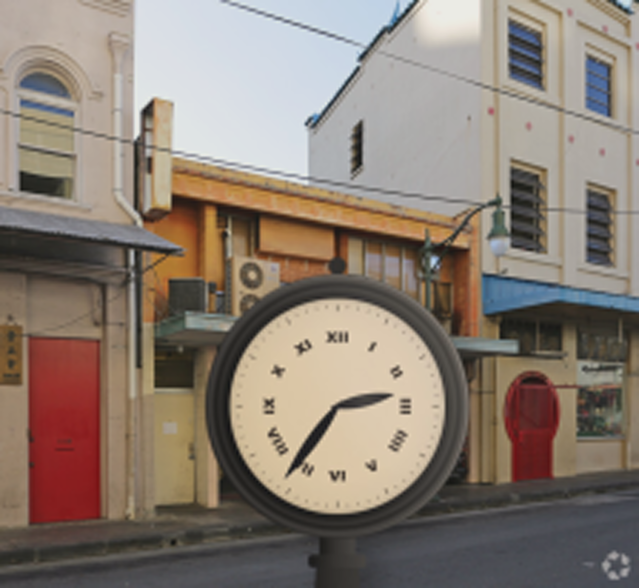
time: 2:36
